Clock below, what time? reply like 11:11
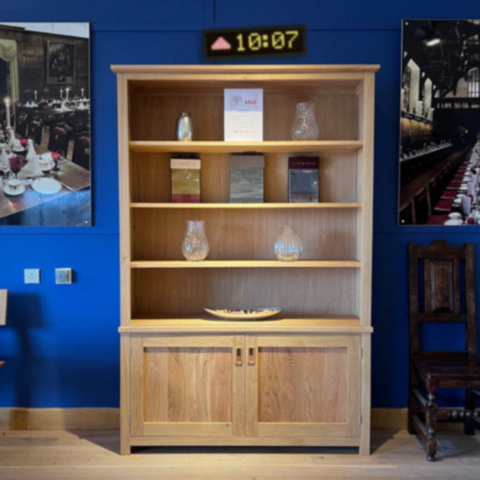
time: 10:07
